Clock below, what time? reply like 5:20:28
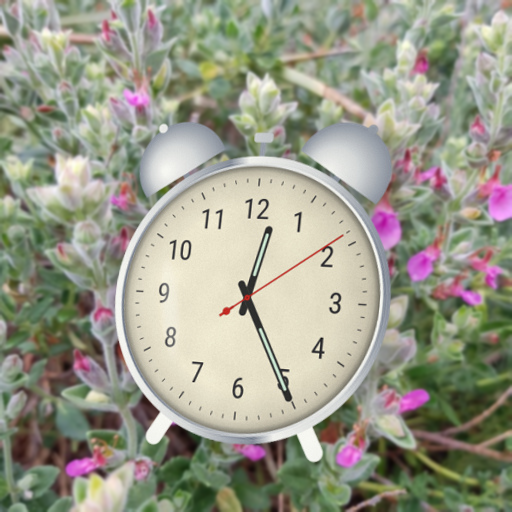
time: 12:25:09
